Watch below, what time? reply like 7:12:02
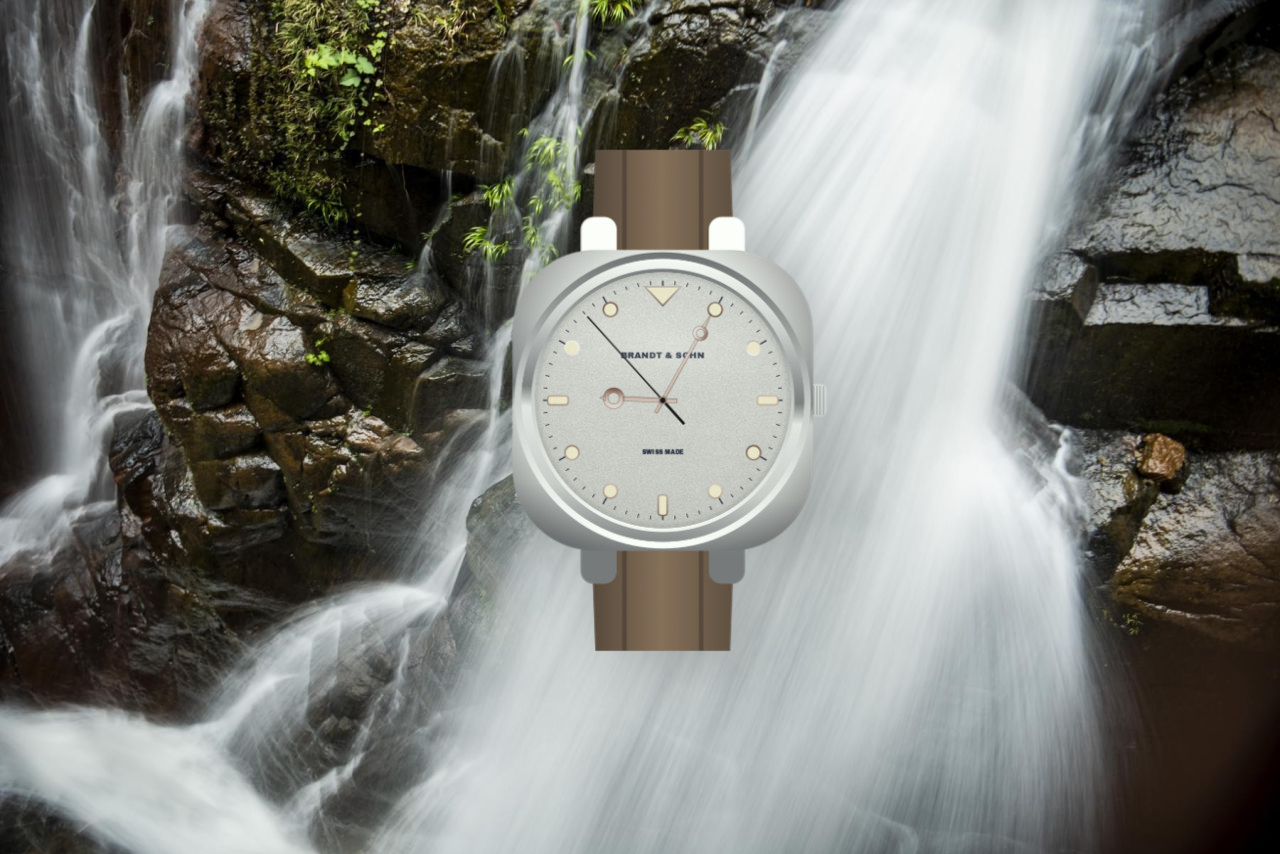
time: 9:04:53
